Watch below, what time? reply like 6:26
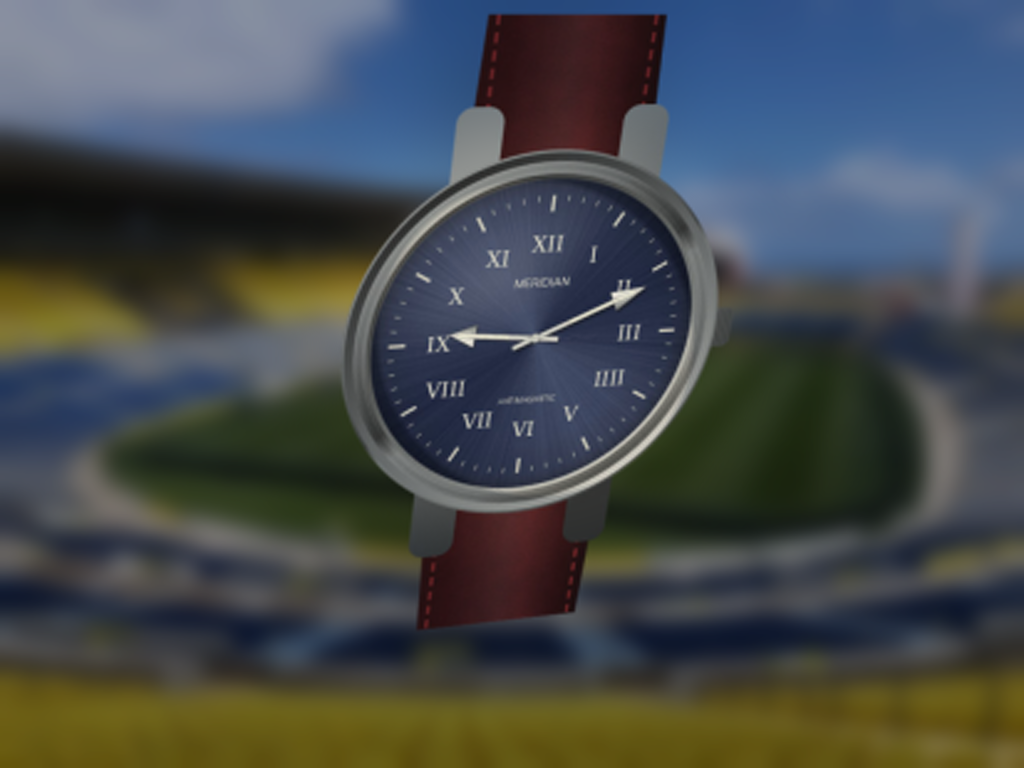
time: 9:11
